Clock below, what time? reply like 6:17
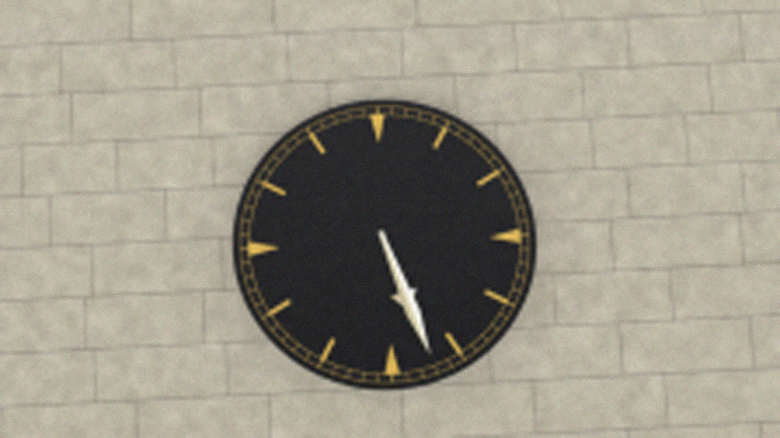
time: 5:27
